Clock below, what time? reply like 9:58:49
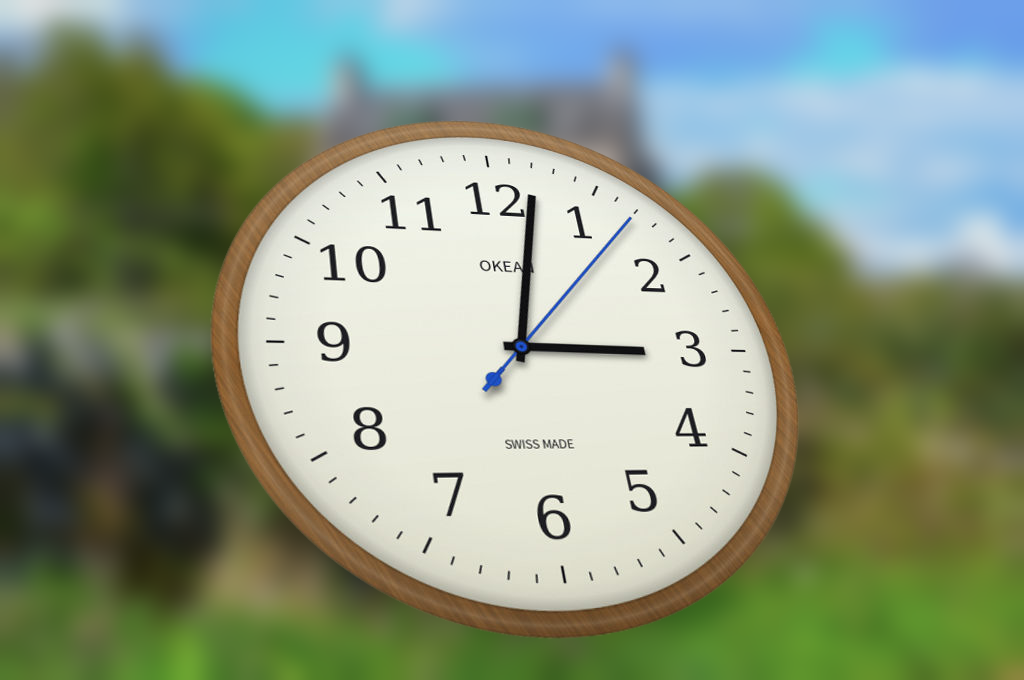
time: 3:02:07
